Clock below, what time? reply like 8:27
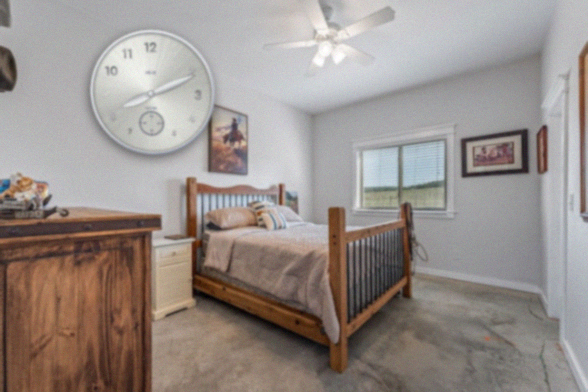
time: 8:11
